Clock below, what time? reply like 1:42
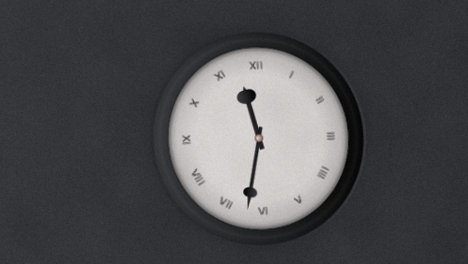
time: 11:32
